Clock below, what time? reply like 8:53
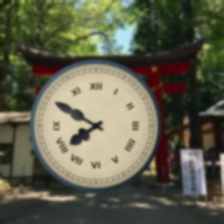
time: 7:50
